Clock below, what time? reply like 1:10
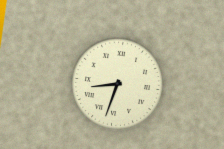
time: 8:32
